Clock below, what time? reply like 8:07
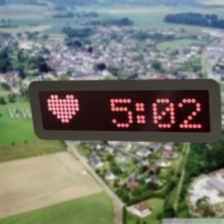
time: 5:02
